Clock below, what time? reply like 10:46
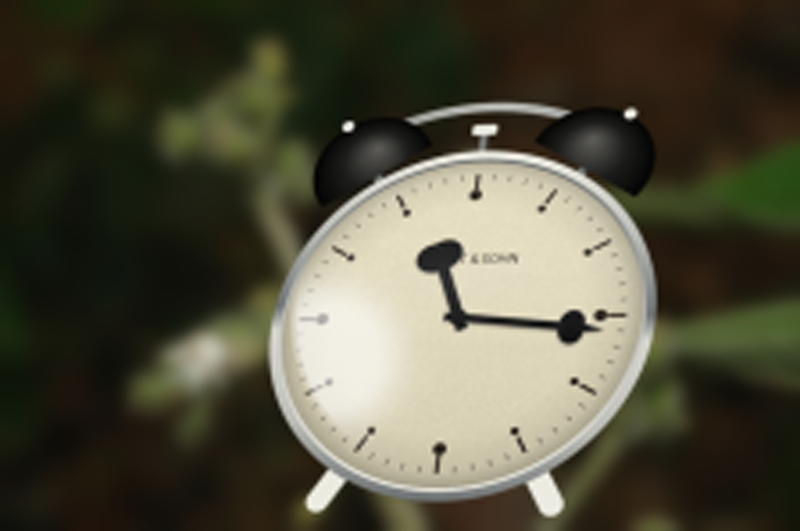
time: 11:16
